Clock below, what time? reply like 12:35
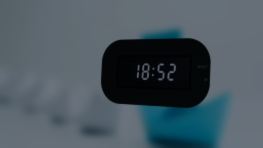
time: 18:52
